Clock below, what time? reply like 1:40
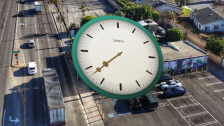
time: 7:38
